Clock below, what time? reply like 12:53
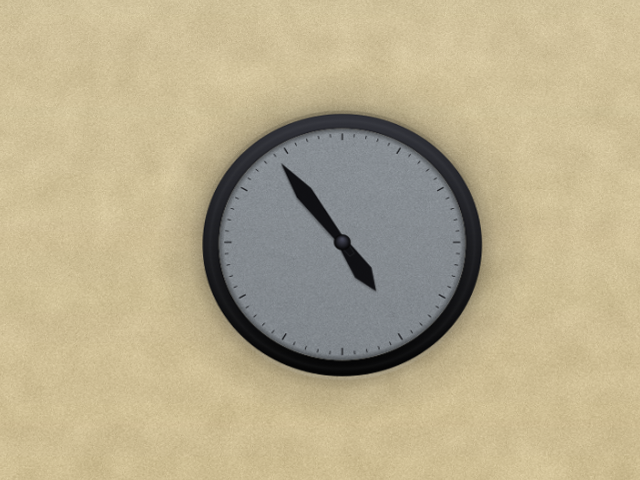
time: 4:54
